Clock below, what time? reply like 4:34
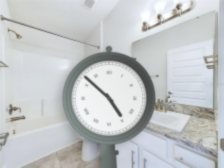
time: 4:52
